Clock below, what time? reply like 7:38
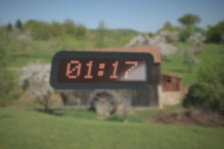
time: 1:17
